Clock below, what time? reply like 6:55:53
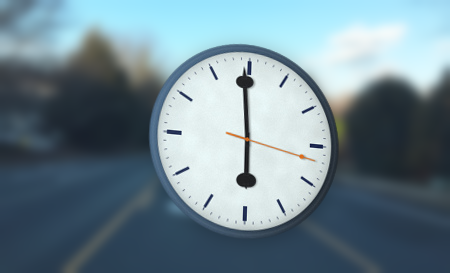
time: 5:59:17
